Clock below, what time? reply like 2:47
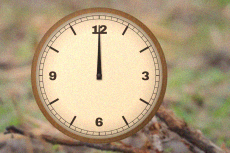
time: 12:00
